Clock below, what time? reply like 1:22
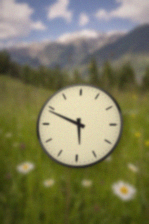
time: 5:49
